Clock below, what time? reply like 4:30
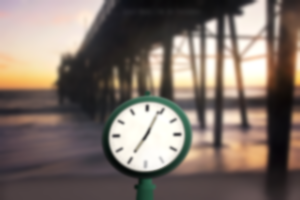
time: 7:04
